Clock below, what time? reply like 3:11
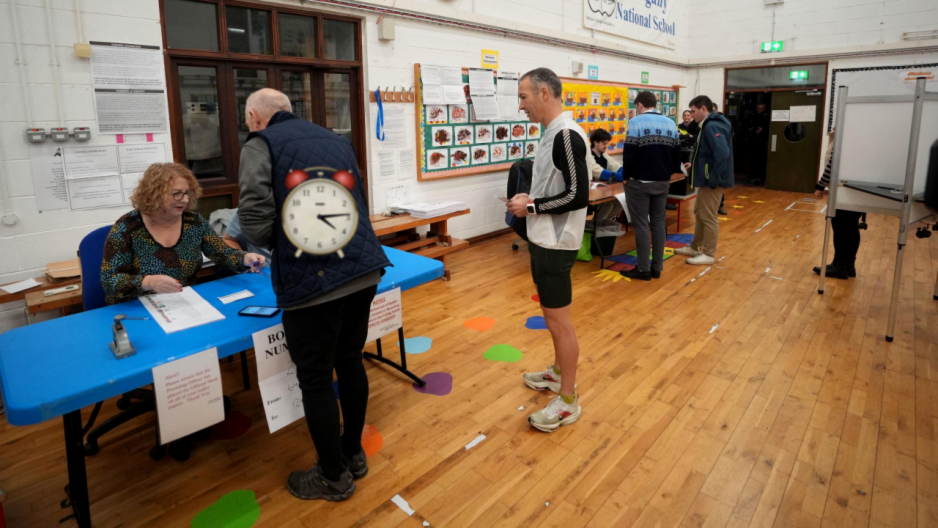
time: 4:14
